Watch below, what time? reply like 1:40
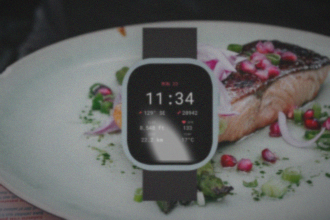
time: 11:34
